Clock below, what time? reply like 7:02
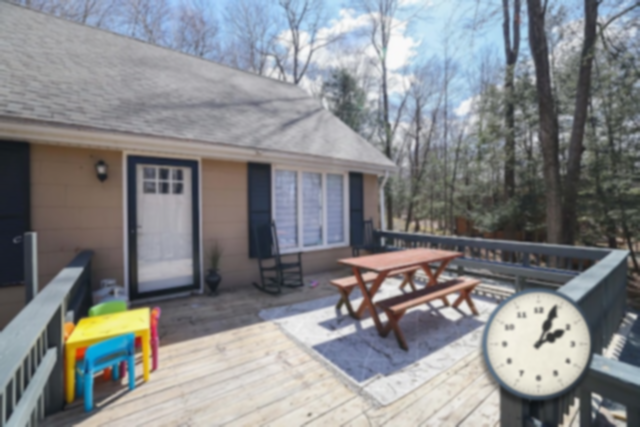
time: 2:04
